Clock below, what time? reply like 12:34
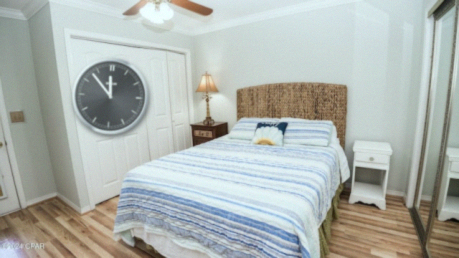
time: 11:53
